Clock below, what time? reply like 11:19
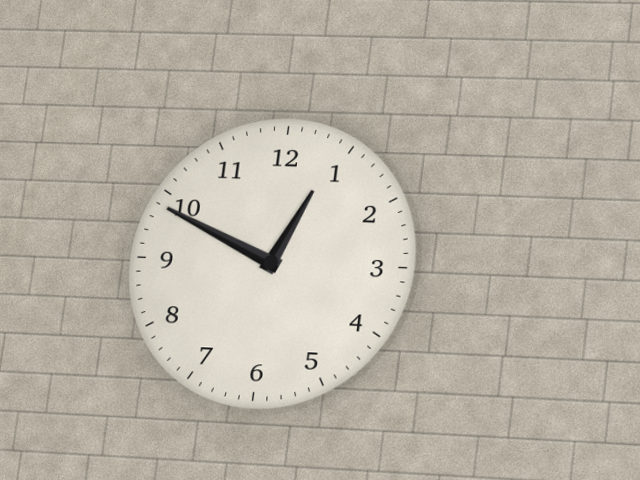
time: 12:49
